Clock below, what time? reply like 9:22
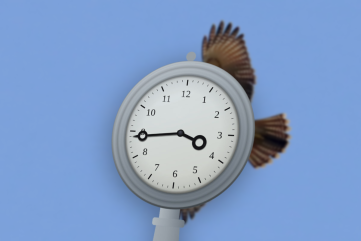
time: 3:44
